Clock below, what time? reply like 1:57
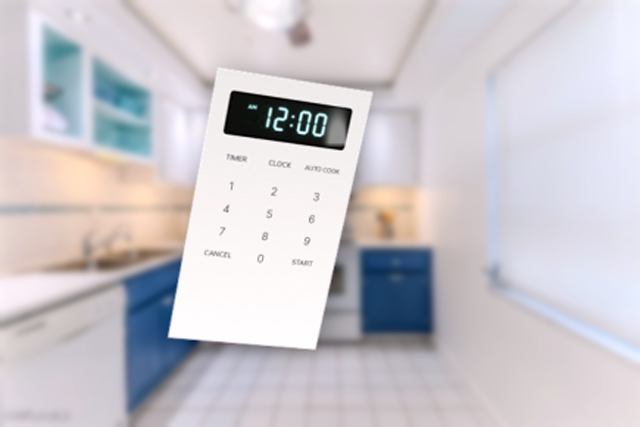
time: 12:00
